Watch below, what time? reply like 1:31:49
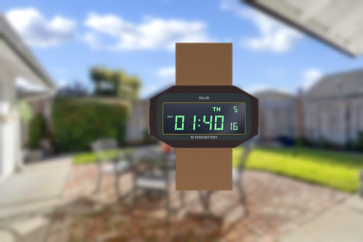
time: 1:40:16
